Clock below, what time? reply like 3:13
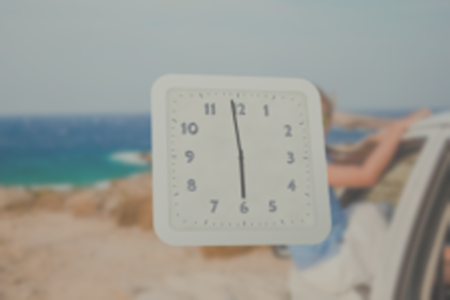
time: 5:59
